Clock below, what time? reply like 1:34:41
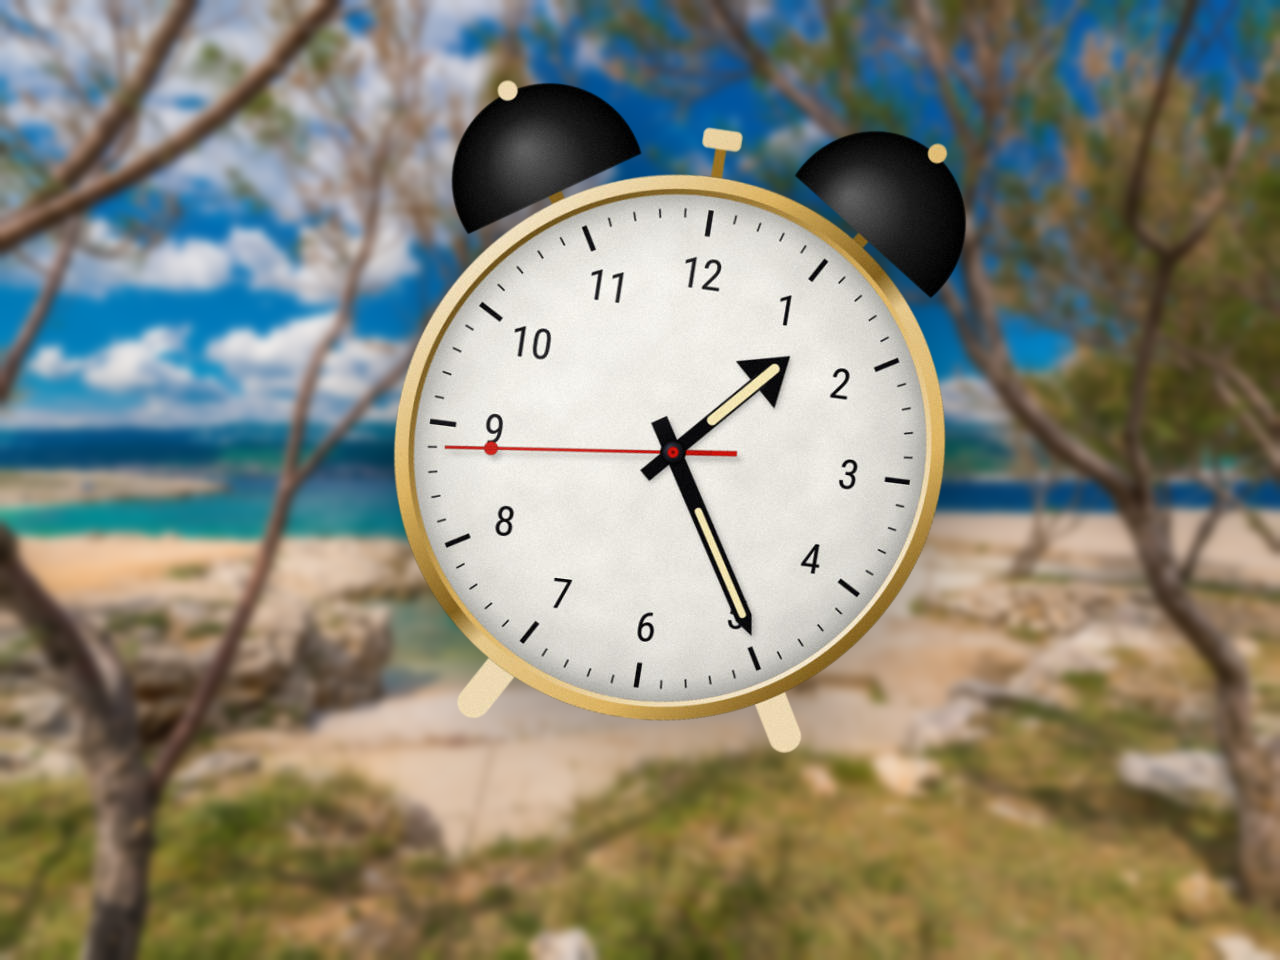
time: 1:24:44
